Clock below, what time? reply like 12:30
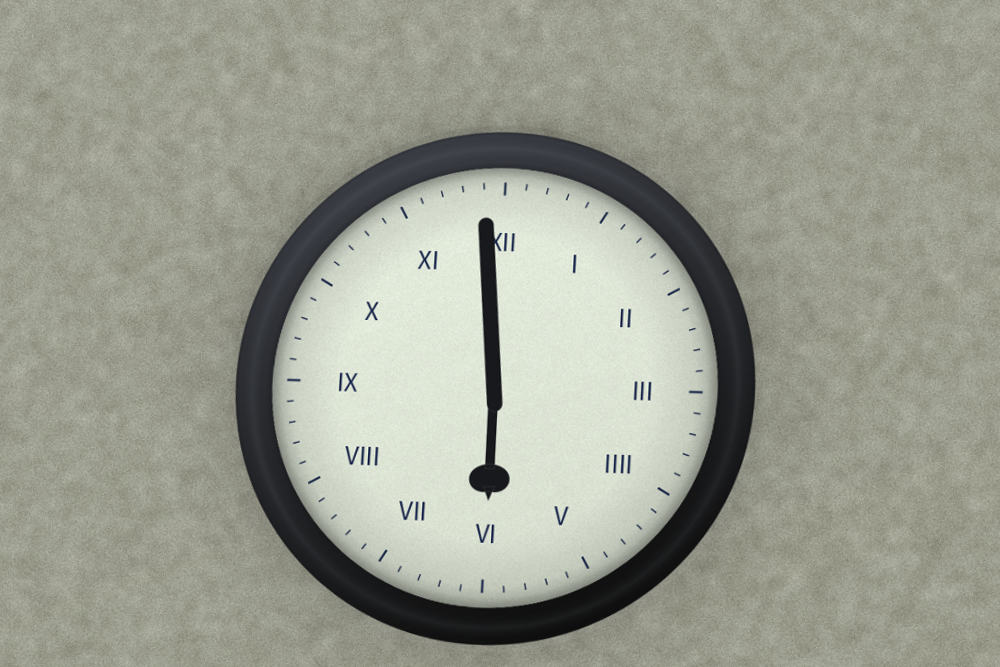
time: 5:59
